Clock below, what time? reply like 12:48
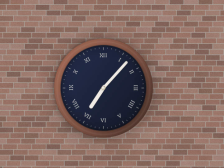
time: 7:07
